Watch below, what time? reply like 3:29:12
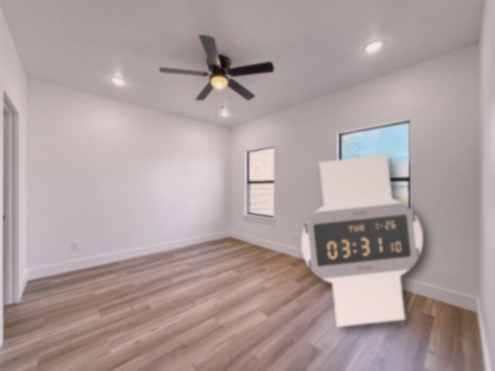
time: 3:31:10
